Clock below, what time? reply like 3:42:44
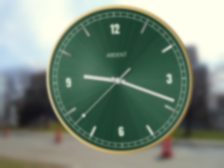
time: 9:18:38
